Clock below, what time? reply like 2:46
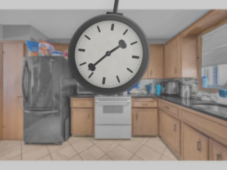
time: 1:37
